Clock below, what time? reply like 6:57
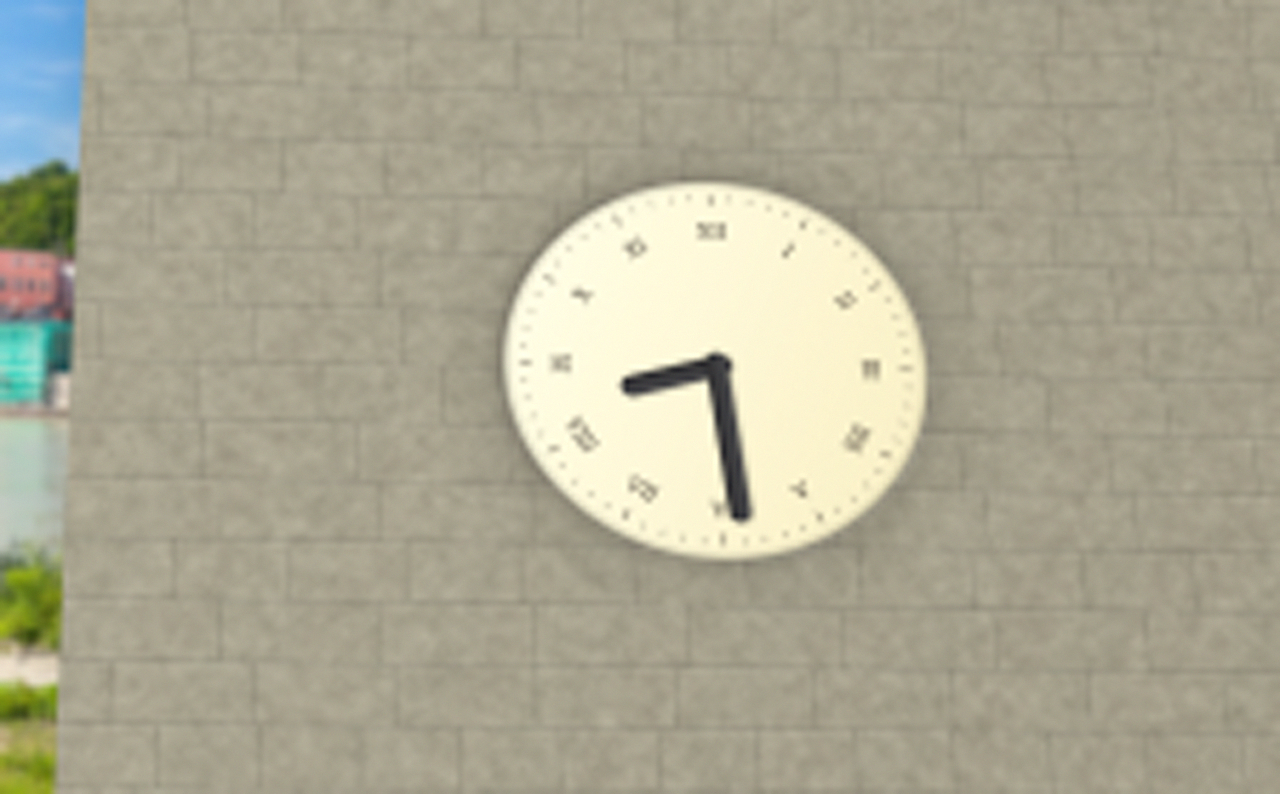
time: 8:29
